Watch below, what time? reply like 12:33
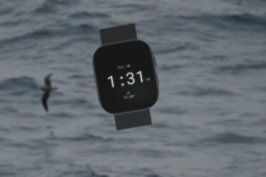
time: 1:31
